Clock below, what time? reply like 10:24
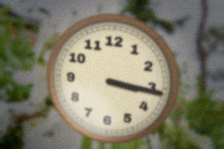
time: 3:16
